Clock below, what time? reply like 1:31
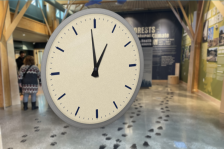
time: 12:59
